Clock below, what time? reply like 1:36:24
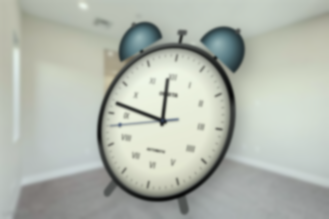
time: 11:46:43
